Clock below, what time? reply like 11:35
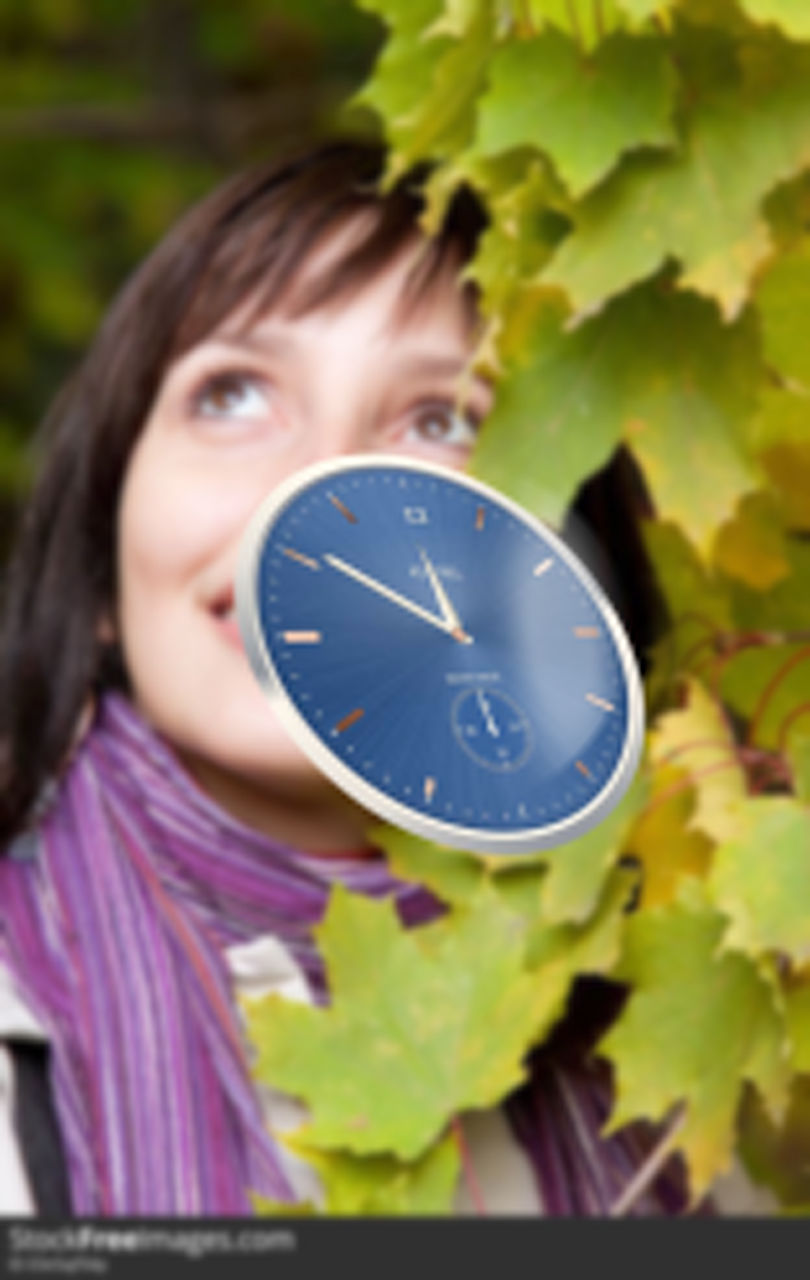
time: 11:51
